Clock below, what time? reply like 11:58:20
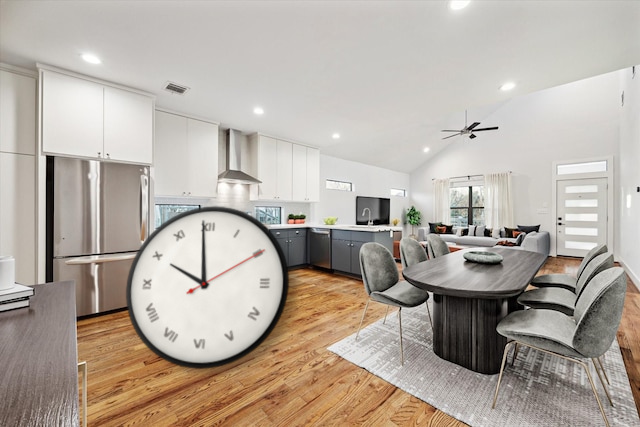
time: 9:59:10
